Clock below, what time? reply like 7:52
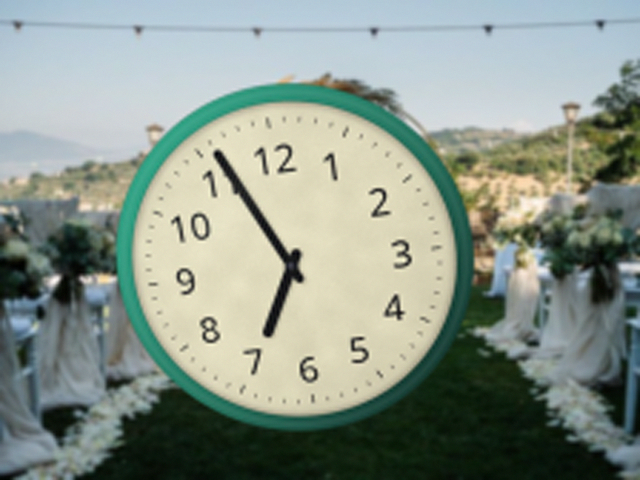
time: 6:56
